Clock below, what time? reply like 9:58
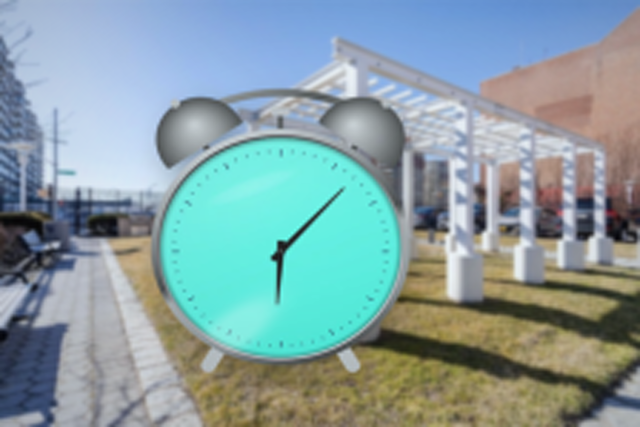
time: 6:07
